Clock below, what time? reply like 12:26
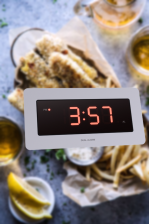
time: 3:57
